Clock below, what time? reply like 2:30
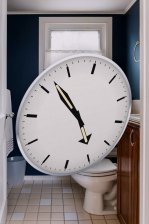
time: 4:52
